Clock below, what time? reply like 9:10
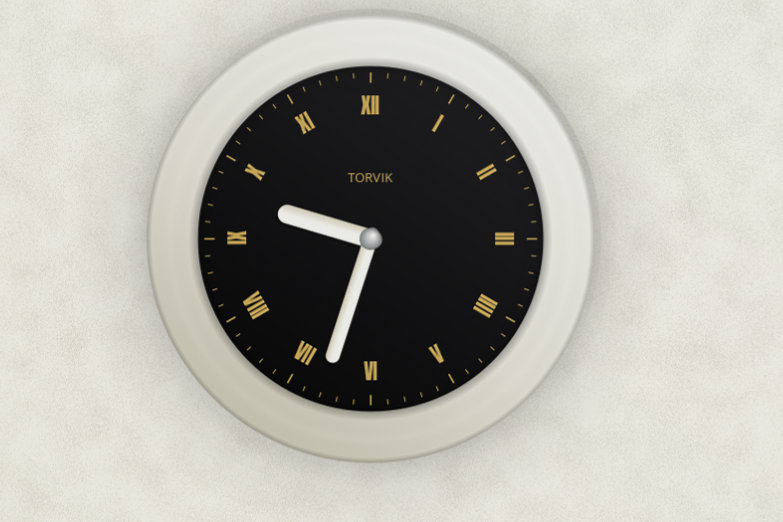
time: 9:33
